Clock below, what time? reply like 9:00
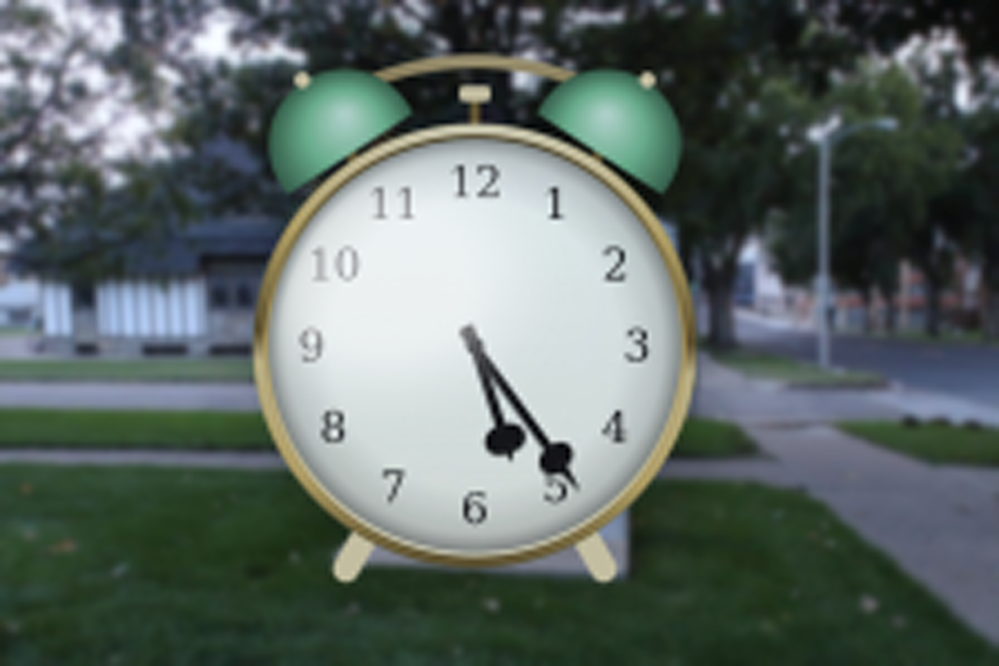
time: 5:24
